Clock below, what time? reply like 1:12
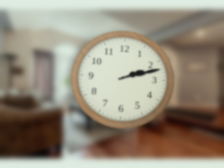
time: 2:12
